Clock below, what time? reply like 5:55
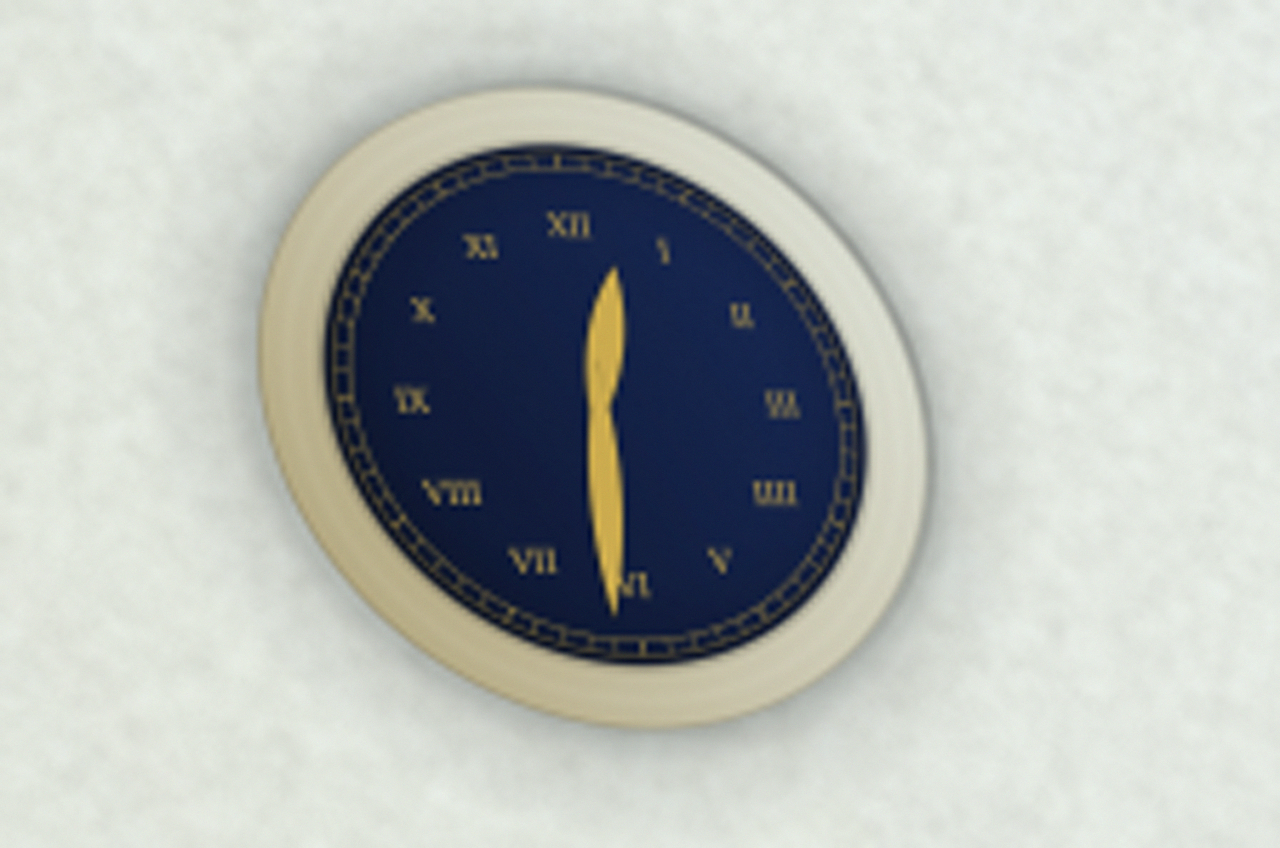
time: 12:31
